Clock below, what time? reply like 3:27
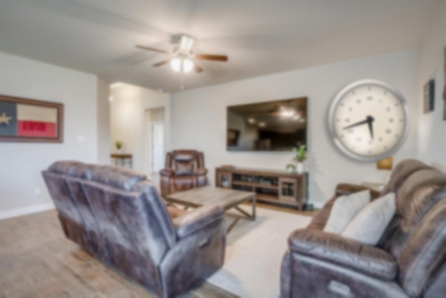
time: 5:42
